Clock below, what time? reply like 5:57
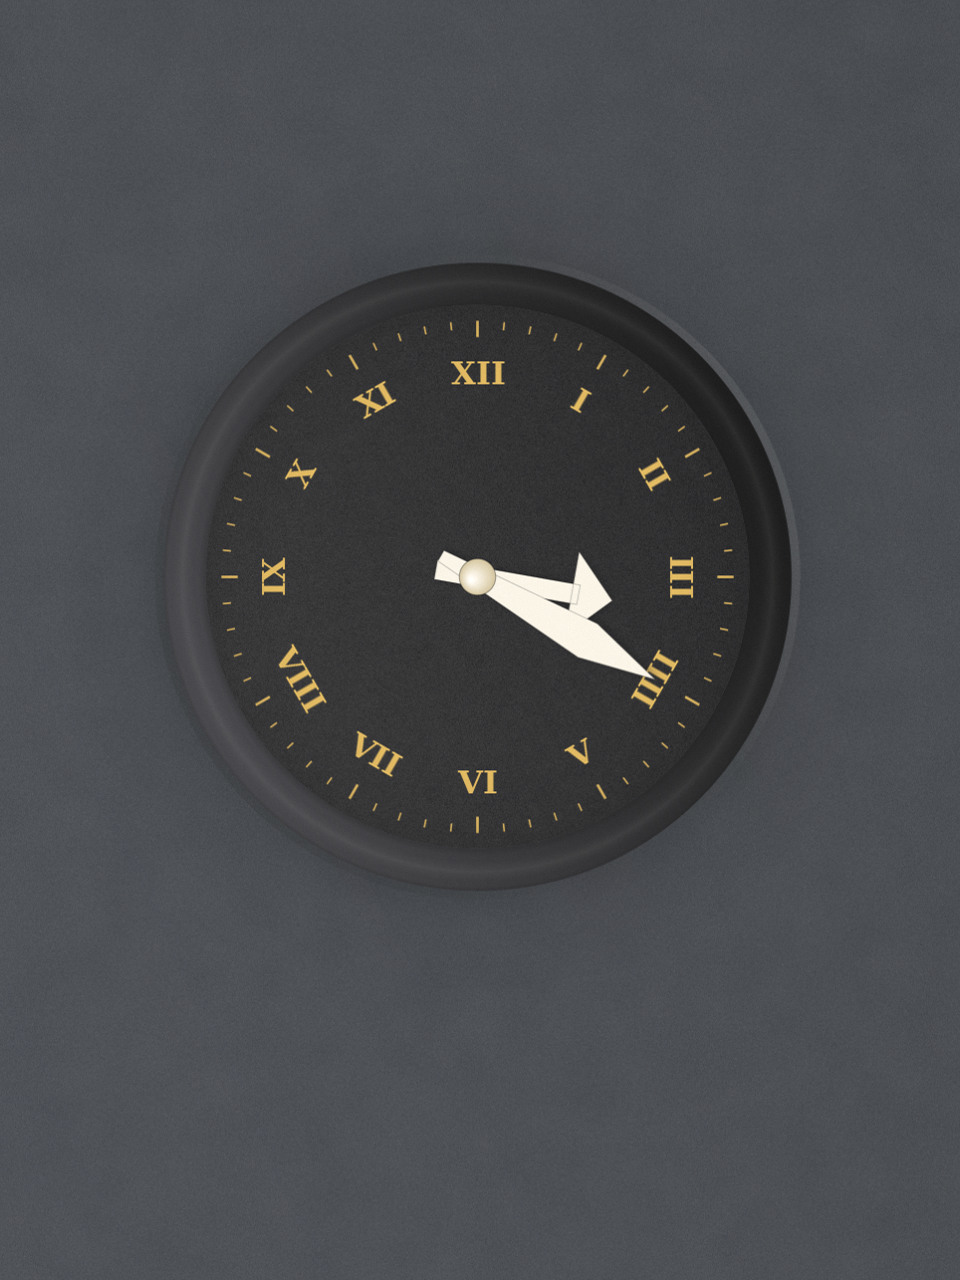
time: 3:20
